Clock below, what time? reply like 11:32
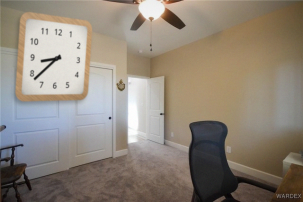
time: 8:38
